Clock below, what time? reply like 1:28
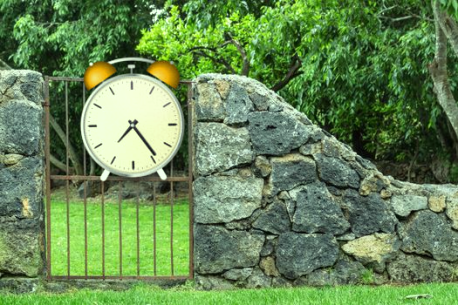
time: 7:24
